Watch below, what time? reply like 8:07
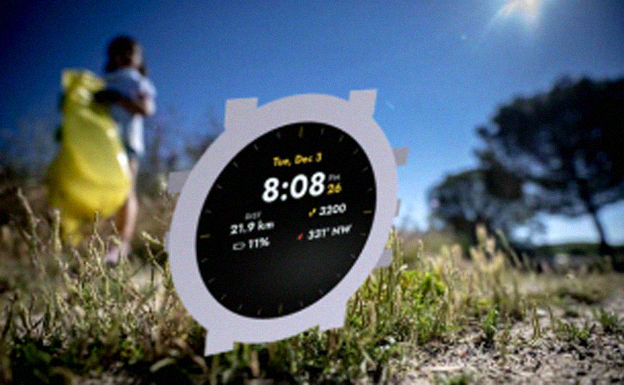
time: 8:08
